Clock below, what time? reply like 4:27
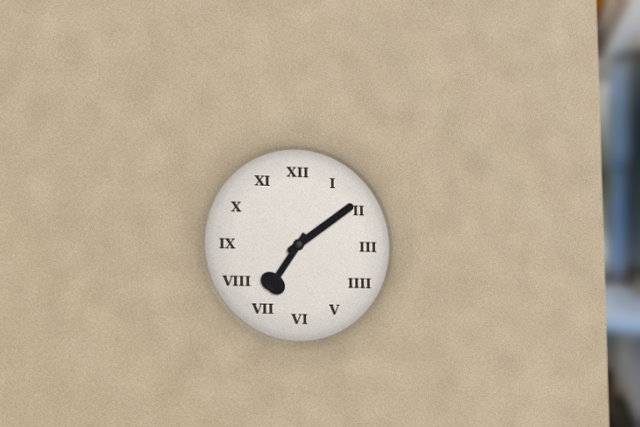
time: 7:09
